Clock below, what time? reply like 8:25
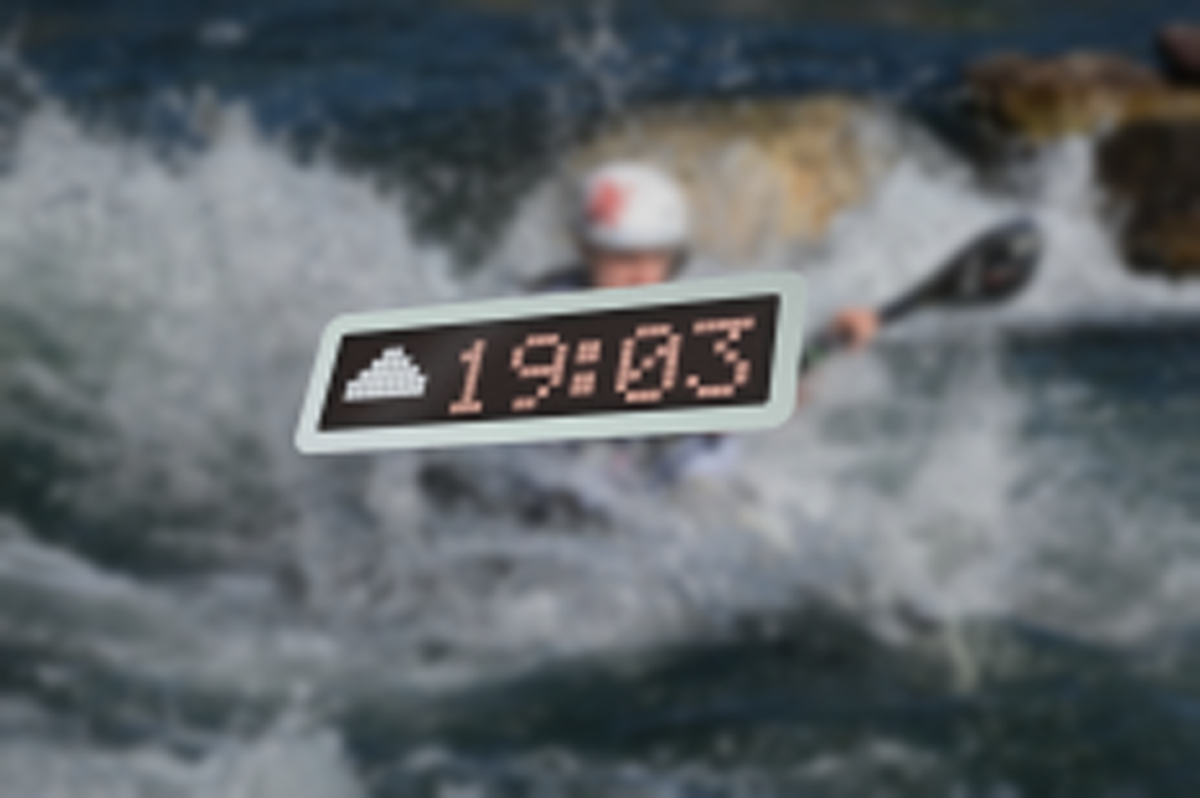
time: 19:03
